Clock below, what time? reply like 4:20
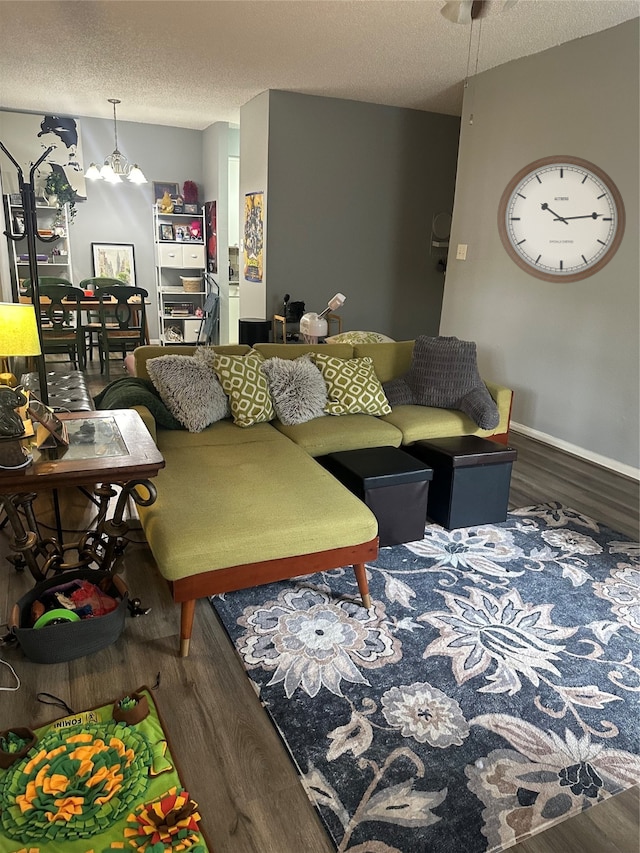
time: 10:14
